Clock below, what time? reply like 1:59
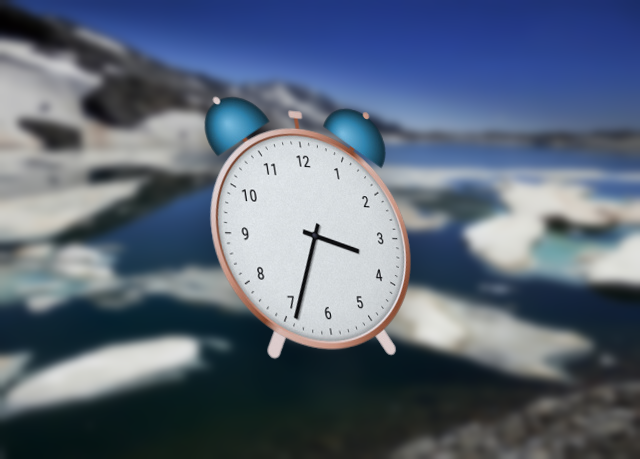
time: 3:34
